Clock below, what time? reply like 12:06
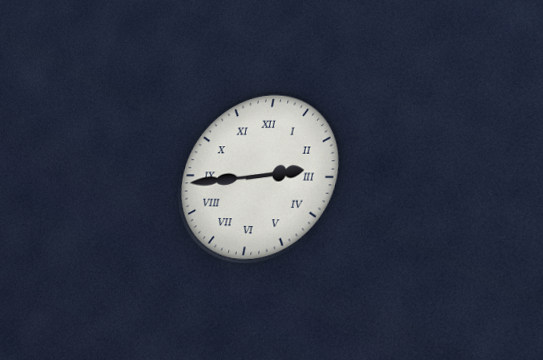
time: 2:44
